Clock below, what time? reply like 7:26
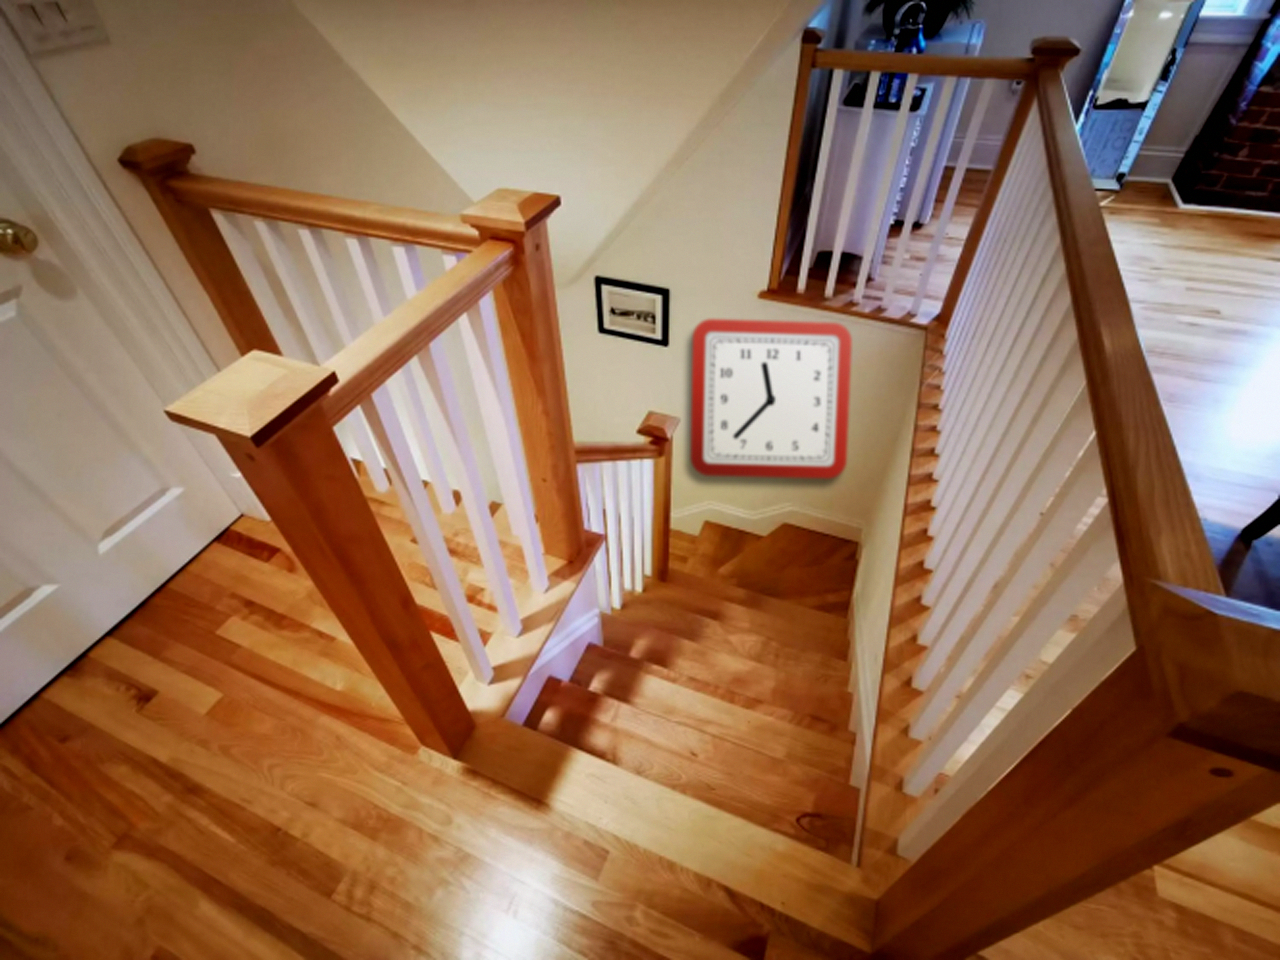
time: 11:37
